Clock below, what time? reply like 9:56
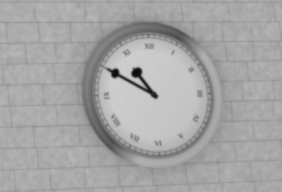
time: 10:50
